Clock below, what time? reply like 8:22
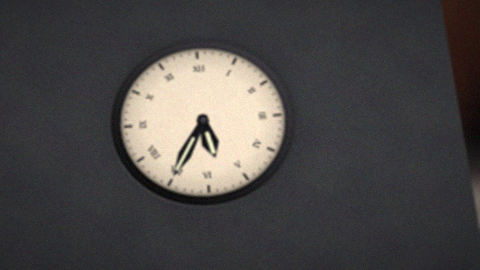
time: 5:35
